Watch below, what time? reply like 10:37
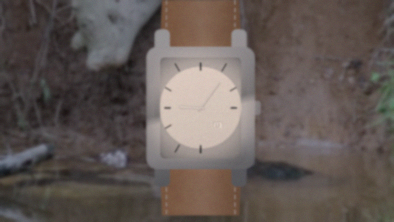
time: 9:06
